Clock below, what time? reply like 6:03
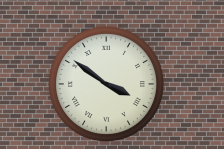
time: 3:51
